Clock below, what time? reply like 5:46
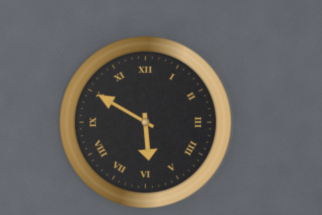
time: 5:50
